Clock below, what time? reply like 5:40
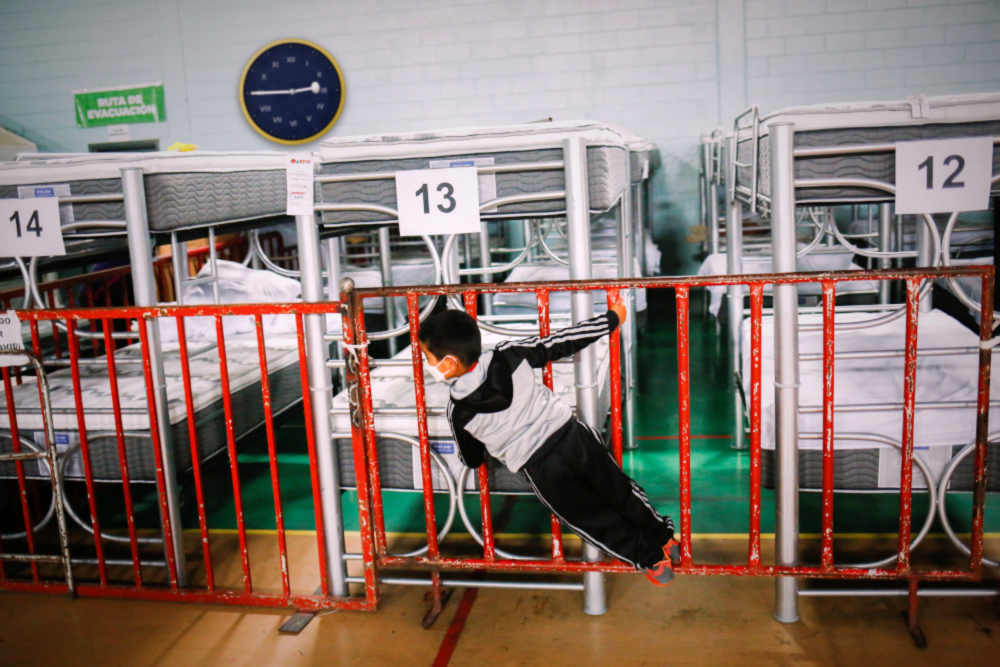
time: 2:45
